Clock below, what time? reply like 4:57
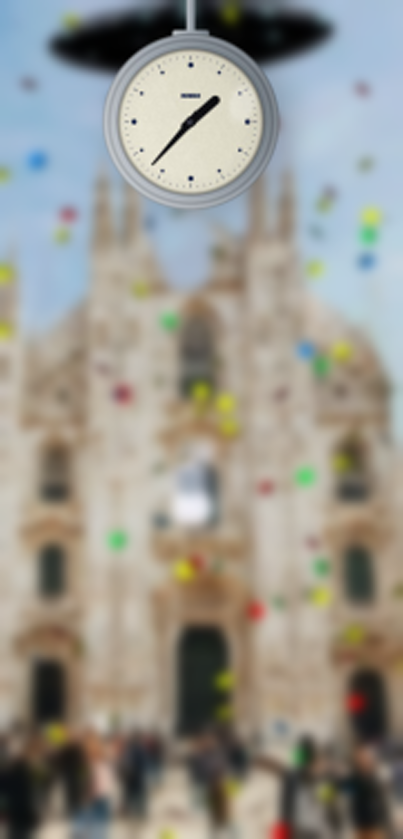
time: 1:37
